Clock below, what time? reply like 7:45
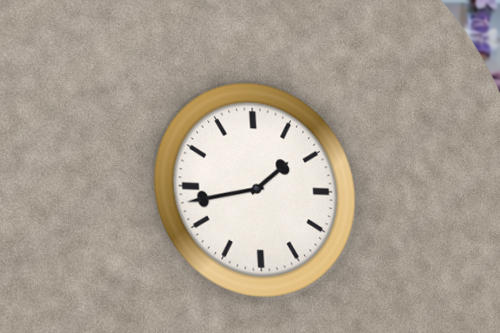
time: 1:43
